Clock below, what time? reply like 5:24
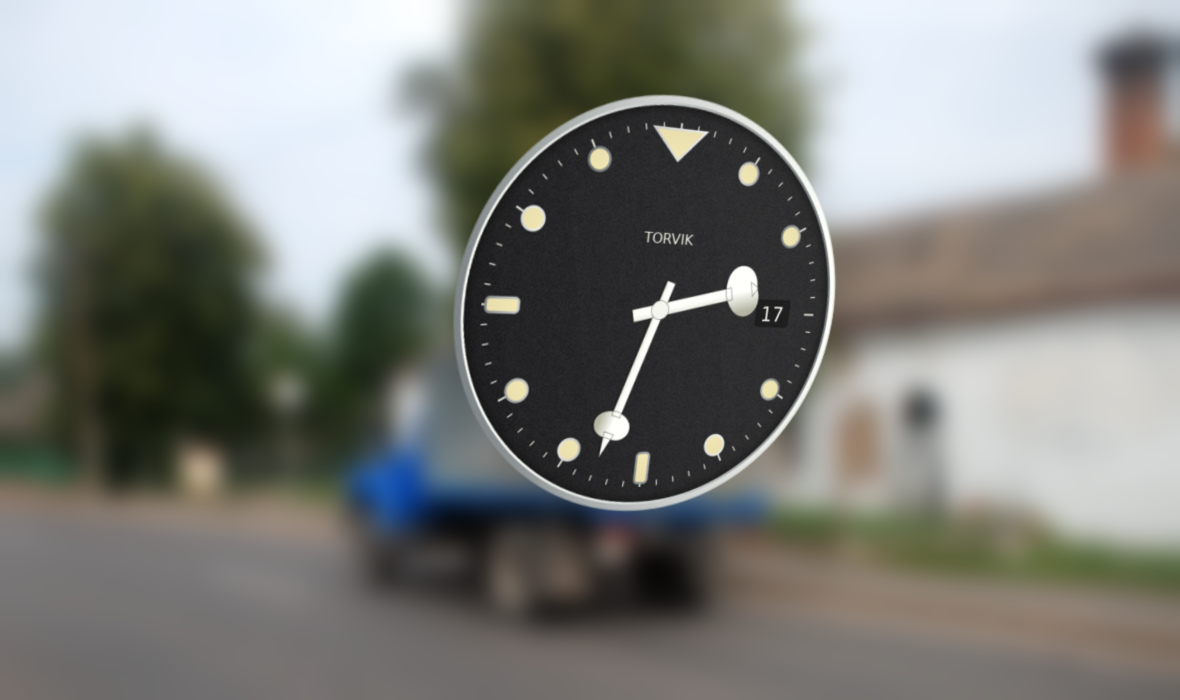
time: 2:33
